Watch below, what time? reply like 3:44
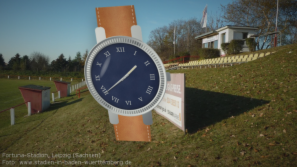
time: 1:39
